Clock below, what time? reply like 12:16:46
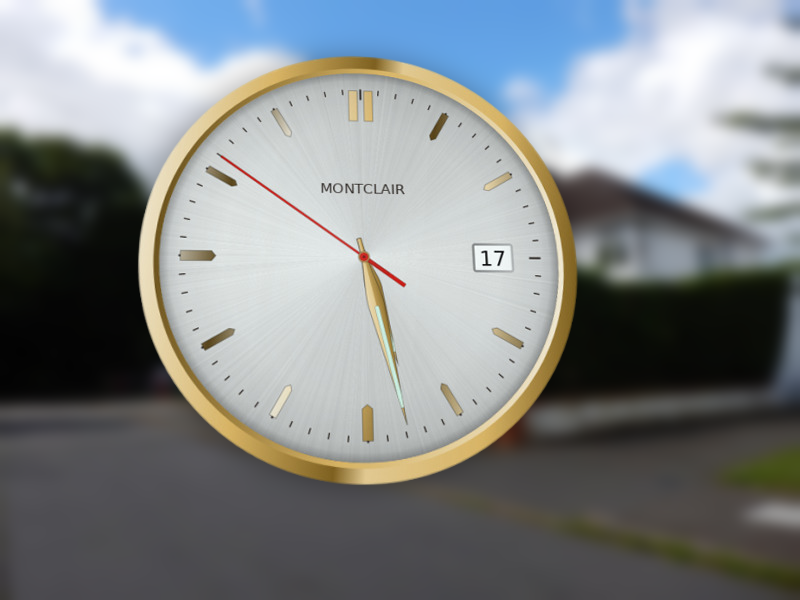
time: 5:27:51
